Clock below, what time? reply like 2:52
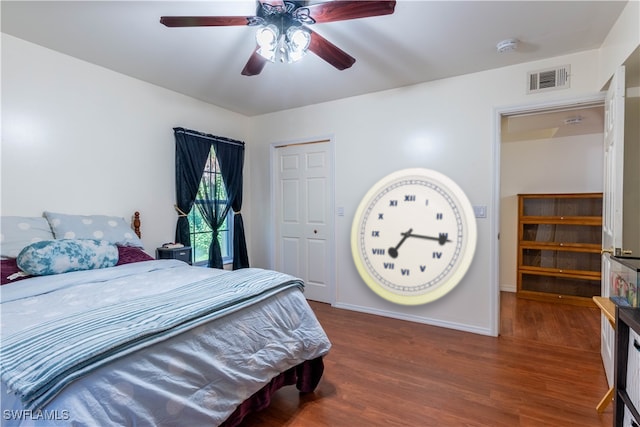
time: 7:16
